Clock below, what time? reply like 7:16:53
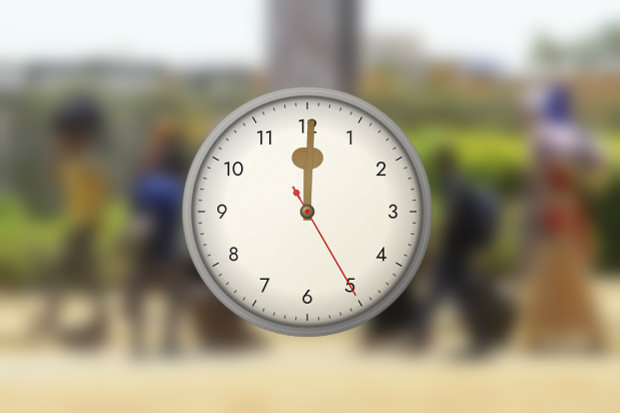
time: 12:00:25
